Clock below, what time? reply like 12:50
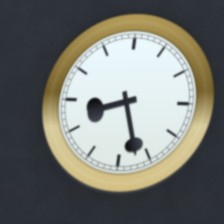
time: 8:27
